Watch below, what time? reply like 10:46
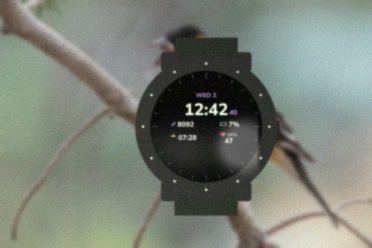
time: 12:42
